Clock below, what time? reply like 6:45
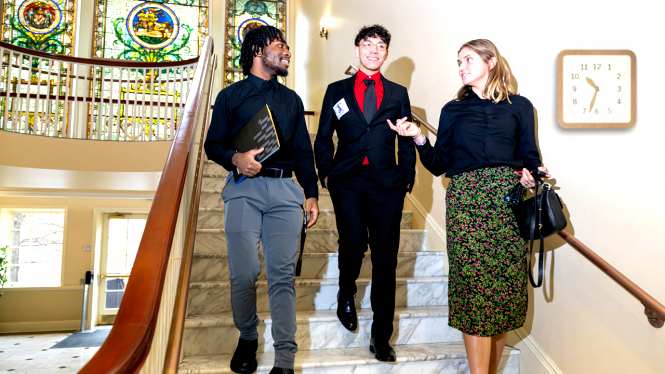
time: 10:33
